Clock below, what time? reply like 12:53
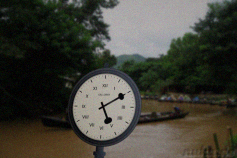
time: 5:10
